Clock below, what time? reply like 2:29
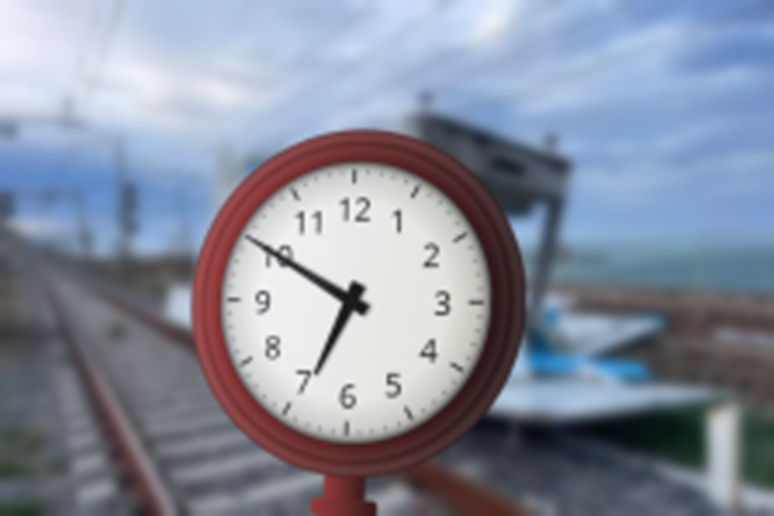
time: 6:50
